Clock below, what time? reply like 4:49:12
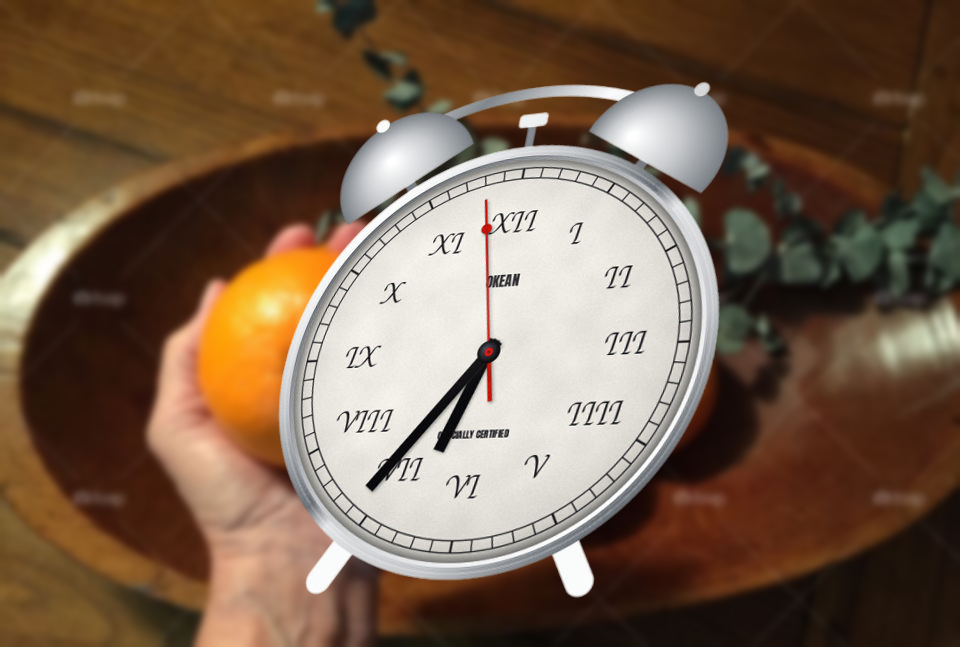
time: 6:35:58
